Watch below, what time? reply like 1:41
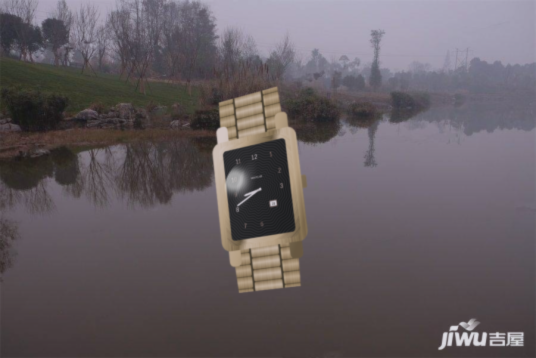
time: 8:41
